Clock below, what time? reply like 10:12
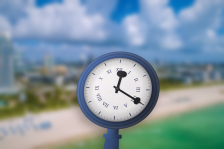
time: 12:20
